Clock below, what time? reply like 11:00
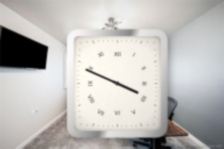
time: 3:49
